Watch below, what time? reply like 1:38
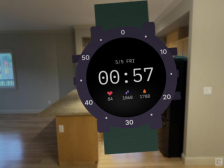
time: 0:57
